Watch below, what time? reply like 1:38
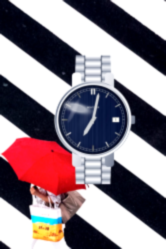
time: 7:02
